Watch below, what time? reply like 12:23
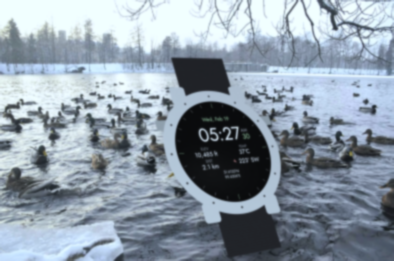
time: 5:27
